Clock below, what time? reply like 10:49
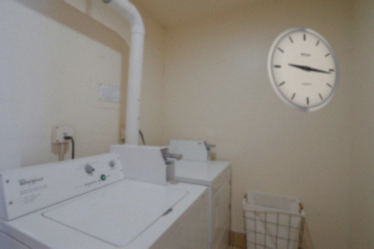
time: 9:16
